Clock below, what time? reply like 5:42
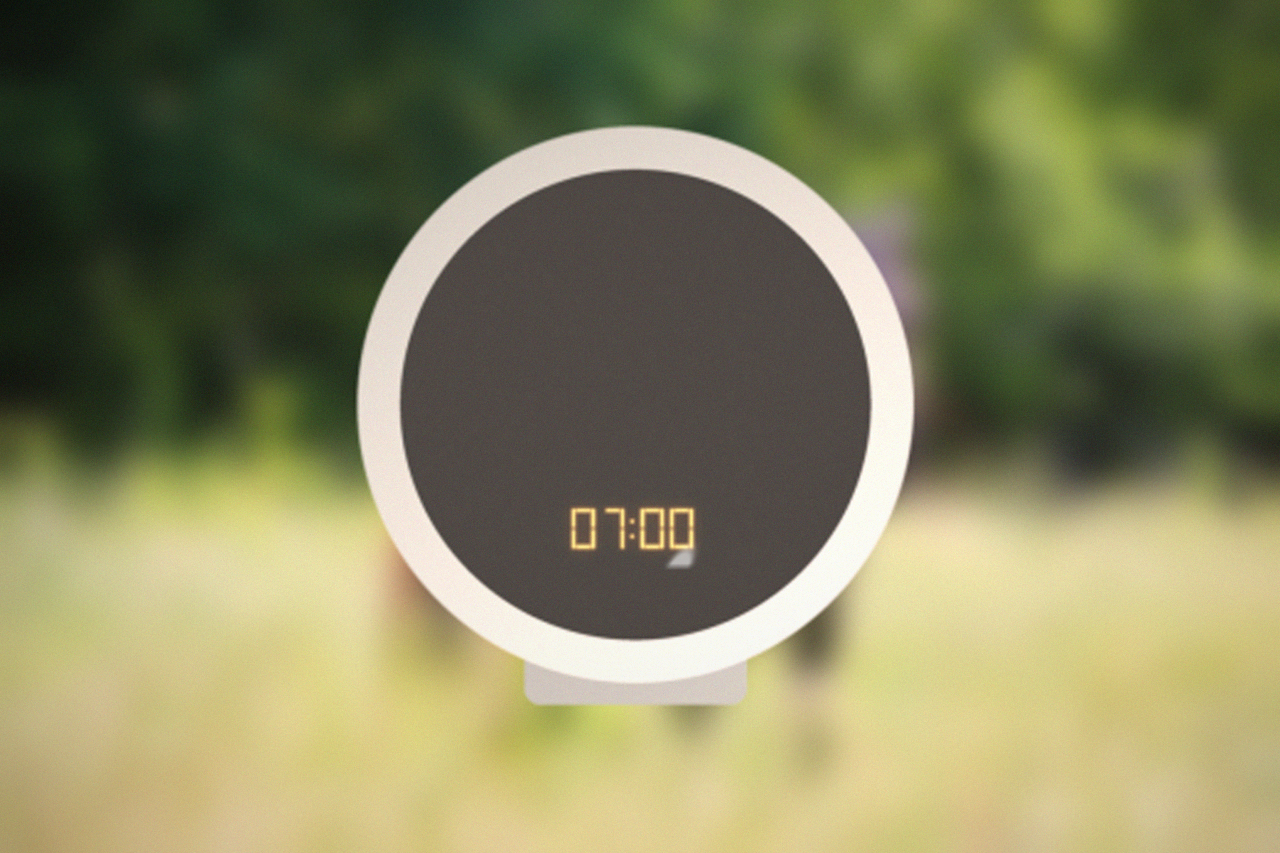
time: 7:00
